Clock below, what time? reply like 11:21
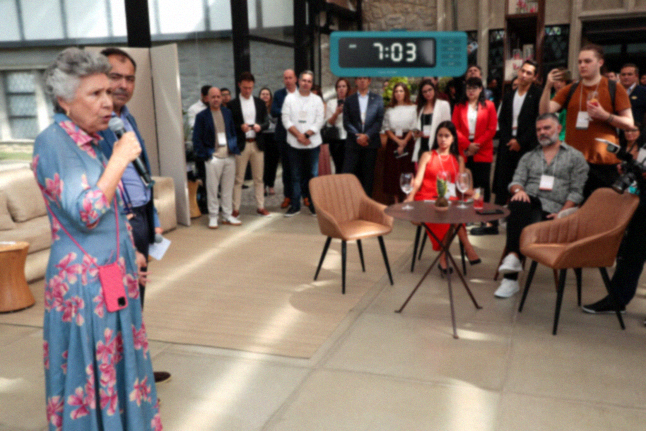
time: 7:03
